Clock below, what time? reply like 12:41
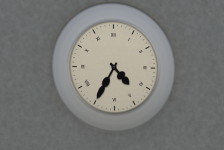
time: 4:35
